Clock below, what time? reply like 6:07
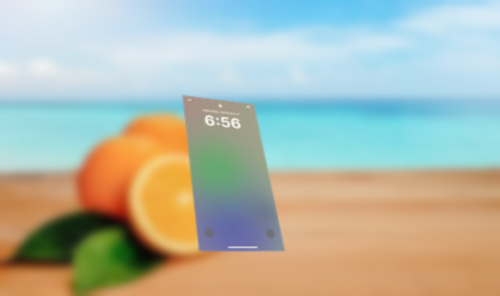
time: 6:56
